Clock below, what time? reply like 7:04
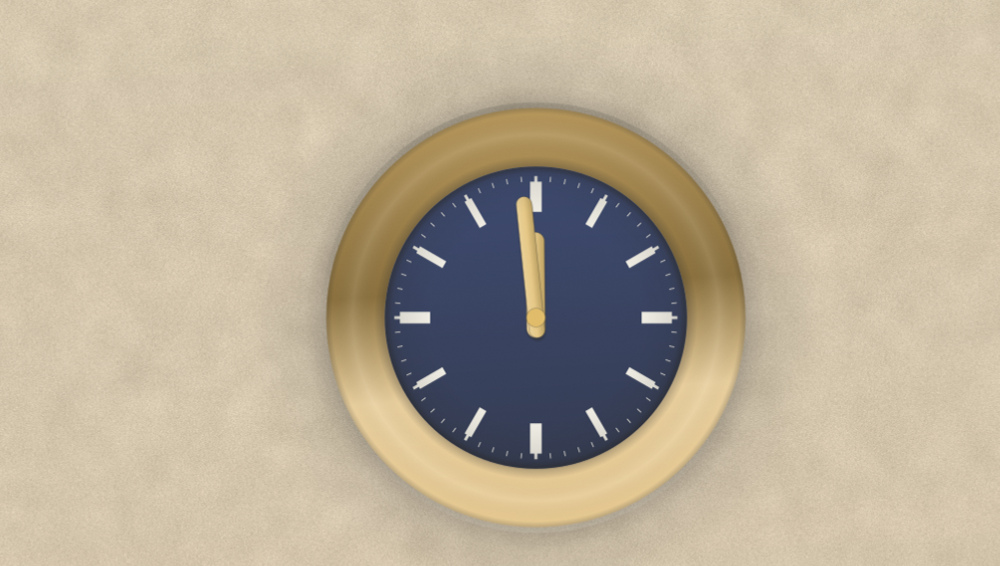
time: 11:59
